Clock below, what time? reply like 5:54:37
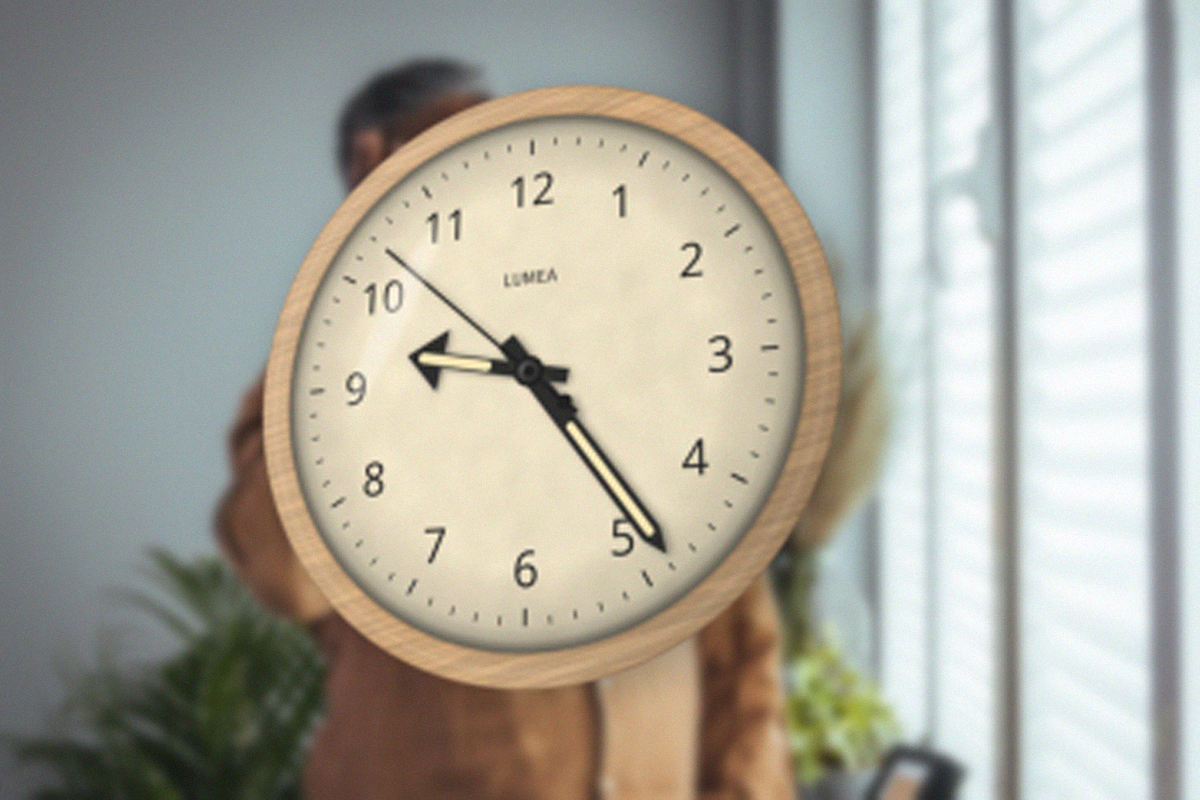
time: 9:23:52
